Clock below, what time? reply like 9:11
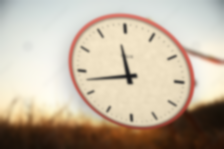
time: 11:43
